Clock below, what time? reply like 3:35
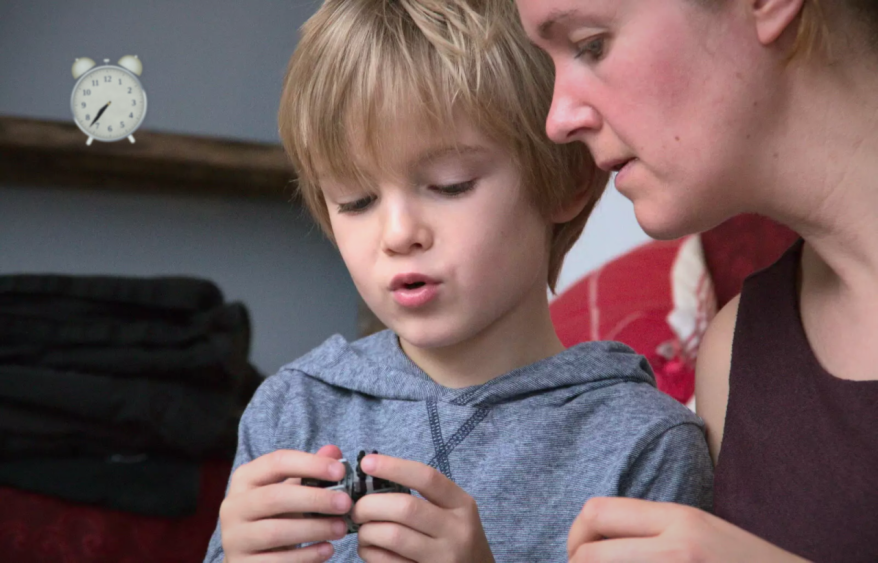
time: 7:37
